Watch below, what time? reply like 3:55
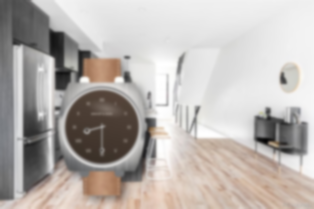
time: 8:30
